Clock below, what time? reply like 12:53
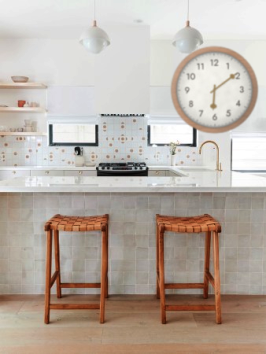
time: 6:09
